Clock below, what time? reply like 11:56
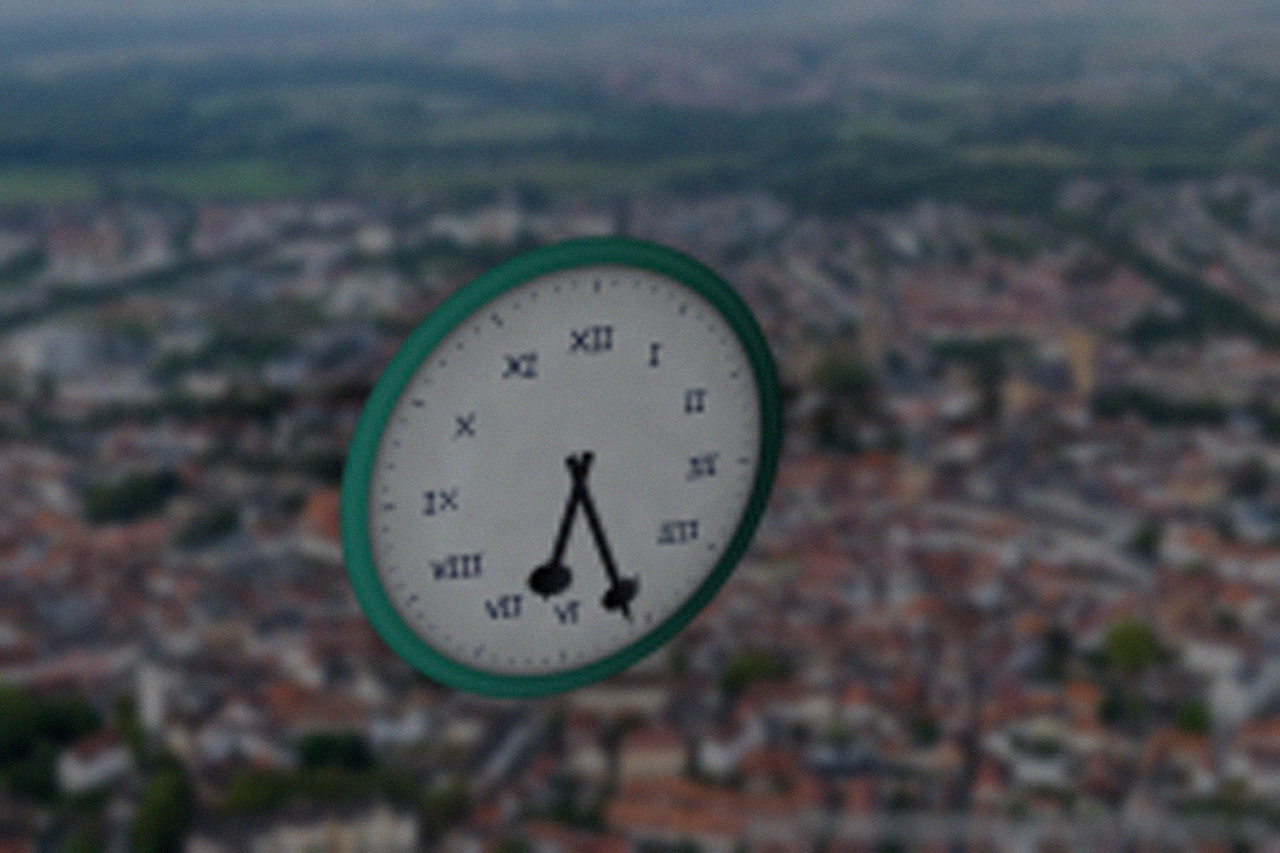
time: 6:26
